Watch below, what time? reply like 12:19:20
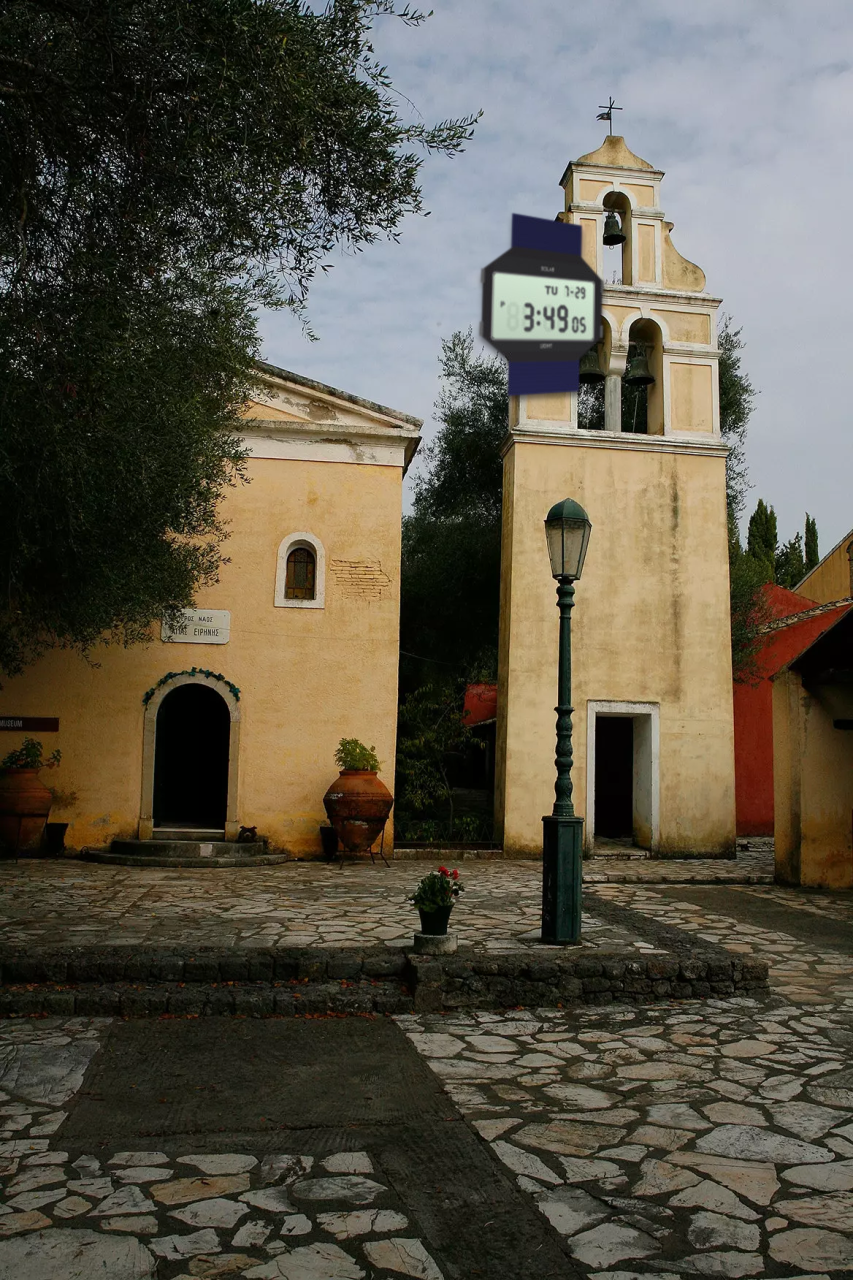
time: 3:49:05
